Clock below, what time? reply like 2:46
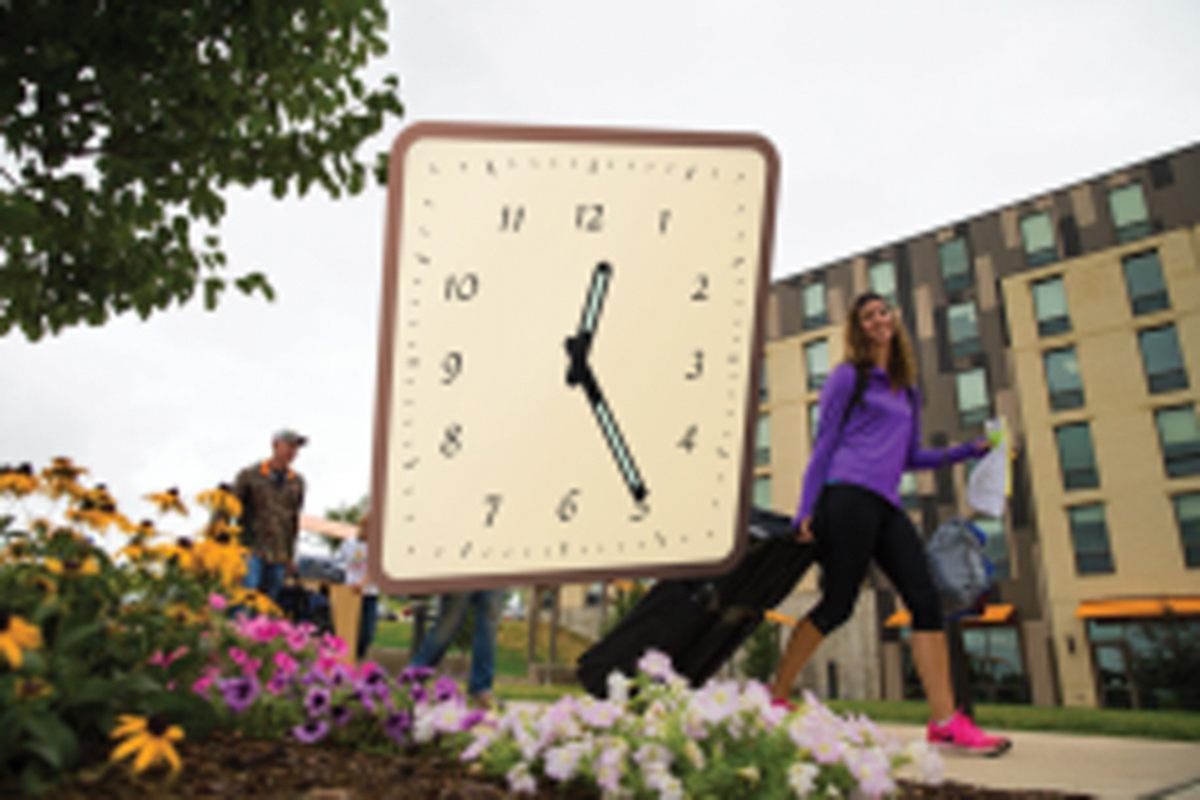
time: 12:25
